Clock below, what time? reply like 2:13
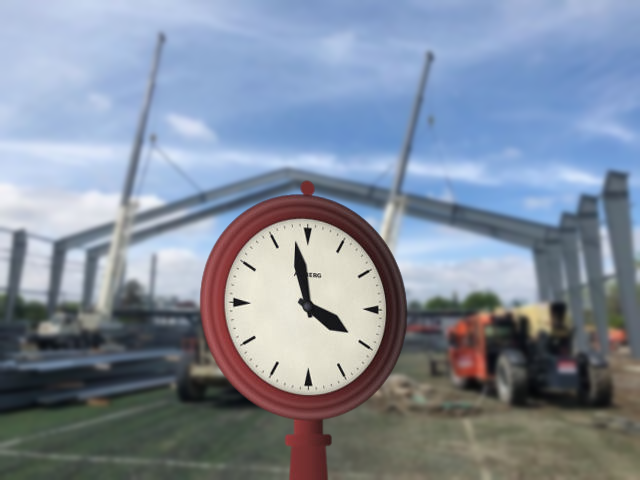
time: 3:58
